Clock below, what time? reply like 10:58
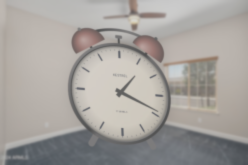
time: 1:19
